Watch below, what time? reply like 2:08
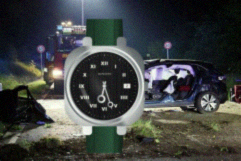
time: 6:27
